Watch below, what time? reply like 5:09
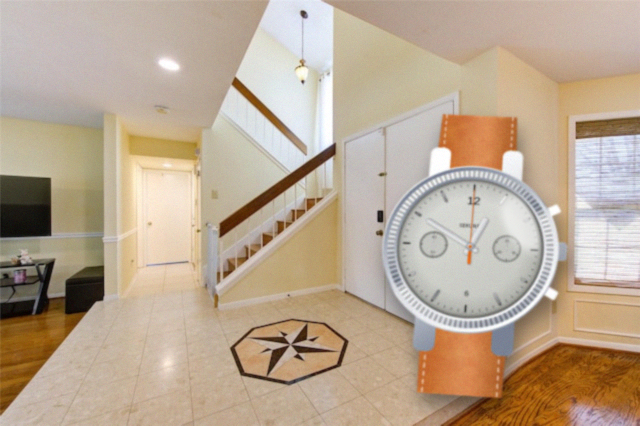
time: 12:50
